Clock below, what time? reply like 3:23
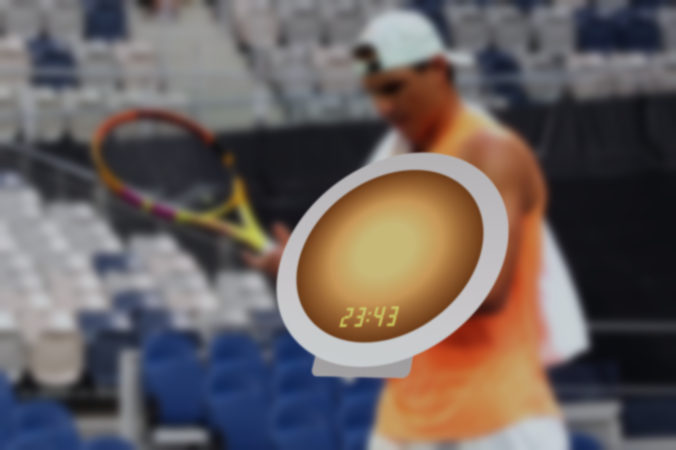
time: 23:43
